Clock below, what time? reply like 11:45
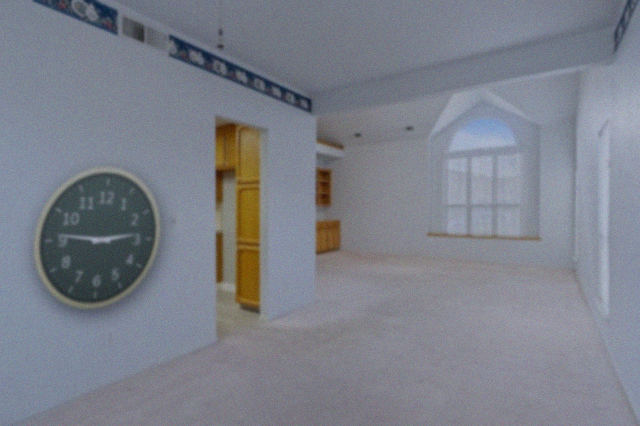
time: 2:46
